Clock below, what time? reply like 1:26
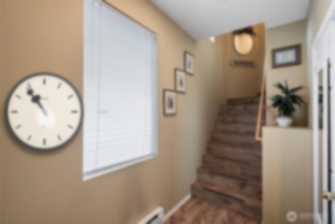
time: 10:54
